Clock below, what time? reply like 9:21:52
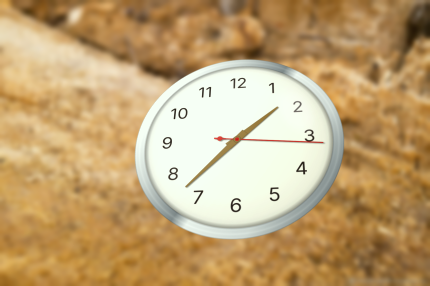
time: 1:37:16
